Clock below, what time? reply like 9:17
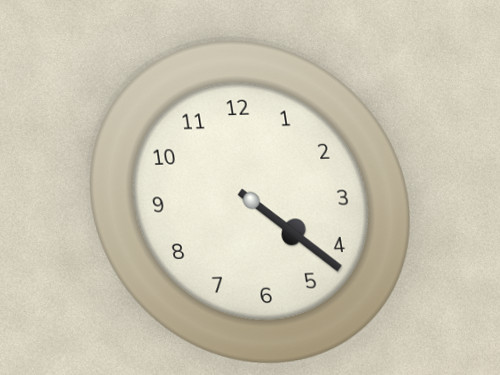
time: 4:22
